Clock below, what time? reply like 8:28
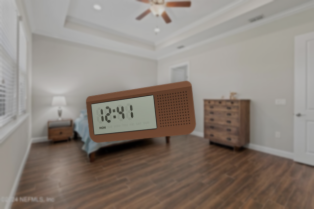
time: 12:41
